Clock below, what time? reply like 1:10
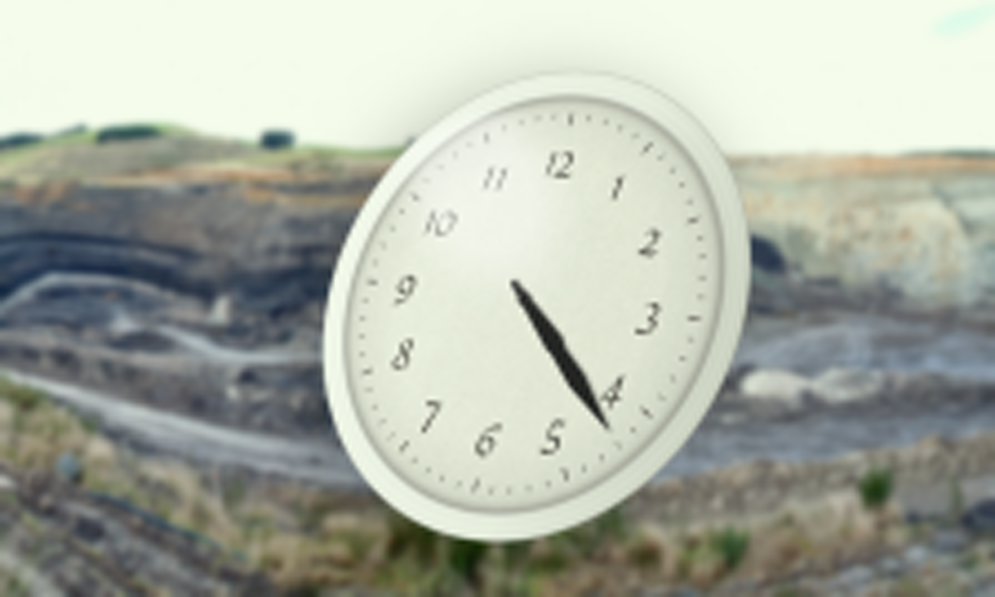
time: 4:22
